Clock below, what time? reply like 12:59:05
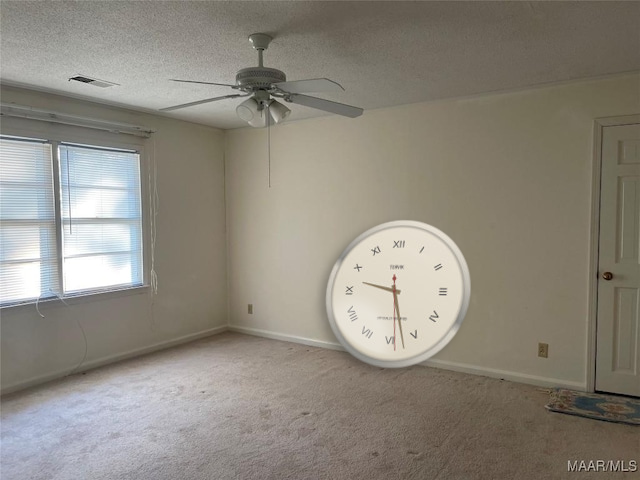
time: 9:27:29
